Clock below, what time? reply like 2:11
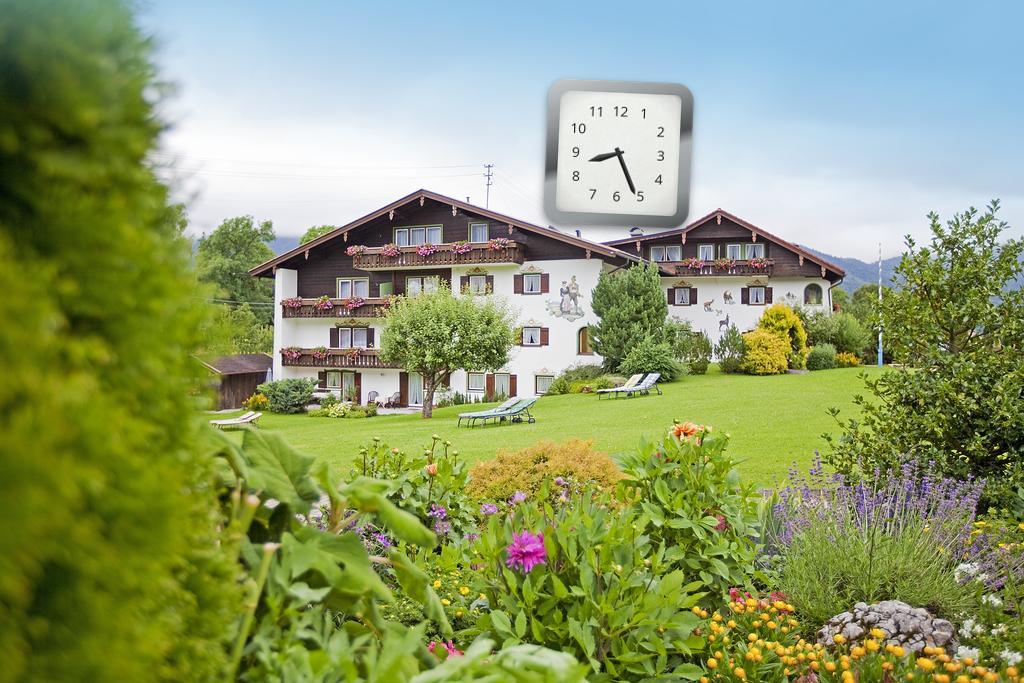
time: 8:26
